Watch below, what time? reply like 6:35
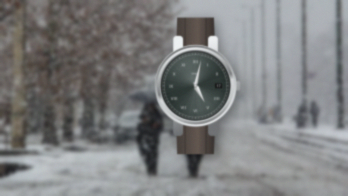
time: 5:02
